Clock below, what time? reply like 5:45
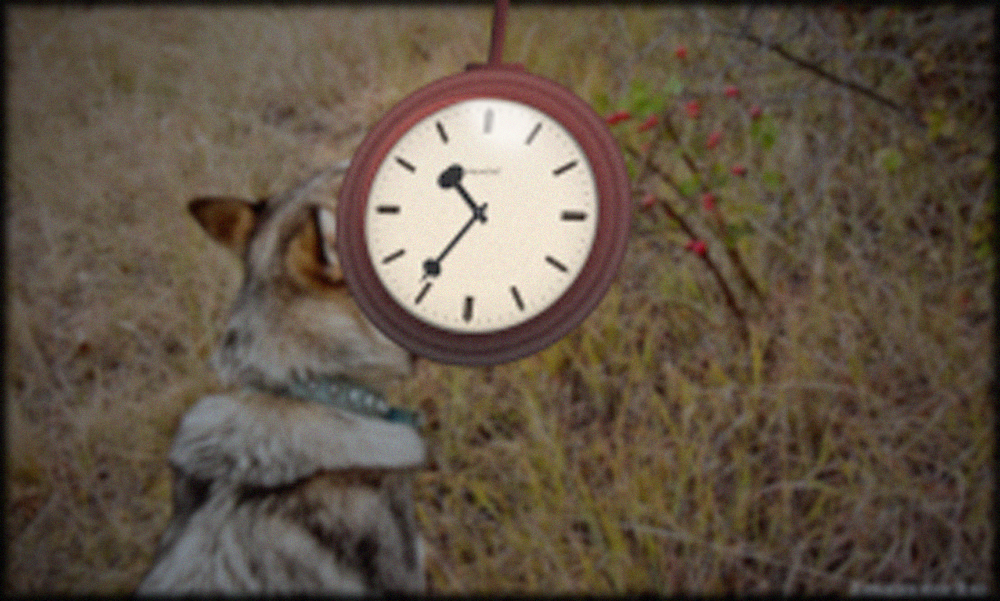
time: 10:36
